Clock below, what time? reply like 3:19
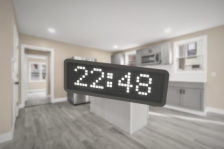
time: 22:48
